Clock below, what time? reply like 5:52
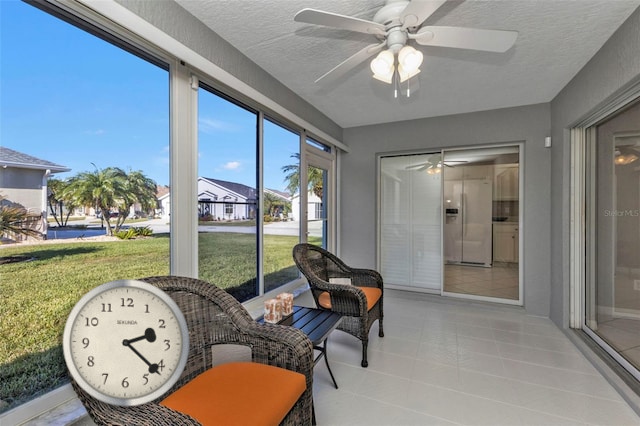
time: 2:22
